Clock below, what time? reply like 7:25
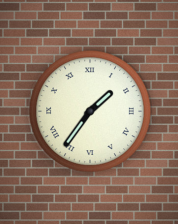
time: 1:36
